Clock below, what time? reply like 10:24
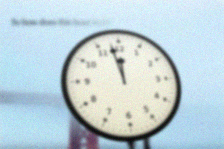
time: 11:58
